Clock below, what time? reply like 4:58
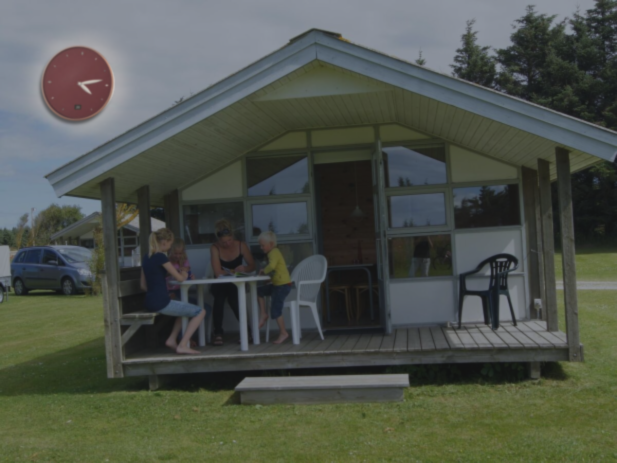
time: 4:13
